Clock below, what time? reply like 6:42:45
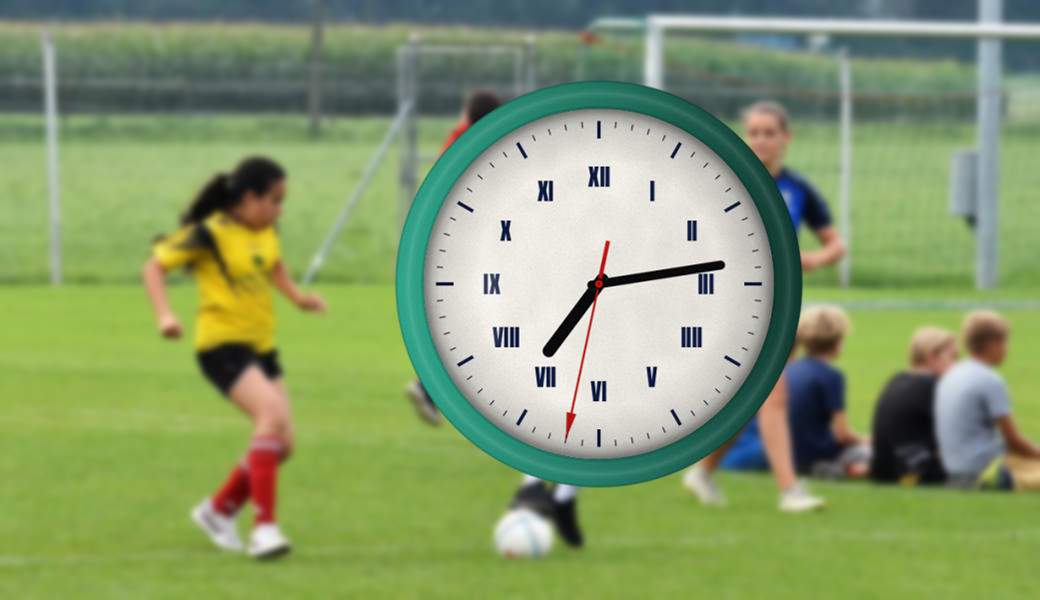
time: 7:13:32
